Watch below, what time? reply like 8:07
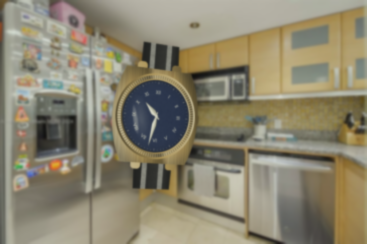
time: 10:32
